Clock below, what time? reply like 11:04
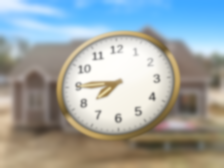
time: 7:45
